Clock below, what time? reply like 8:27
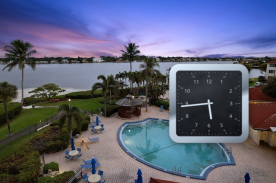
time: 5:44
